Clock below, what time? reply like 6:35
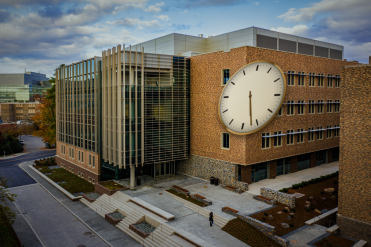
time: 5:27
